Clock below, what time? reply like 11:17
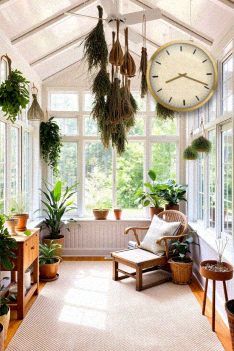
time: 8:19
